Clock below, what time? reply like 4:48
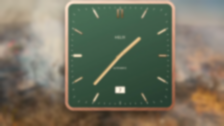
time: 1:37
